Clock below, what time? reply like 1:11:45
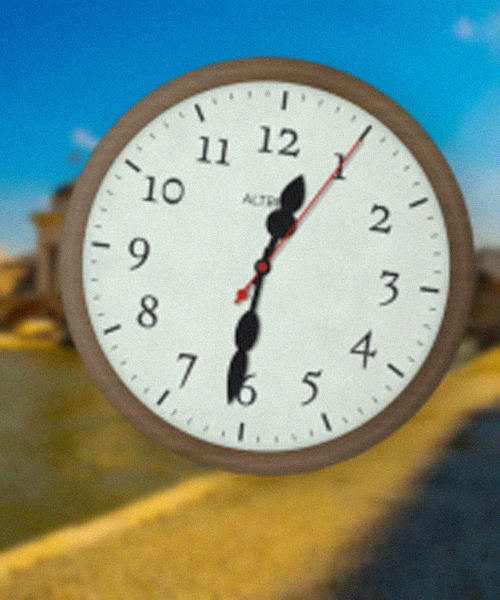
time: 12:31:05
